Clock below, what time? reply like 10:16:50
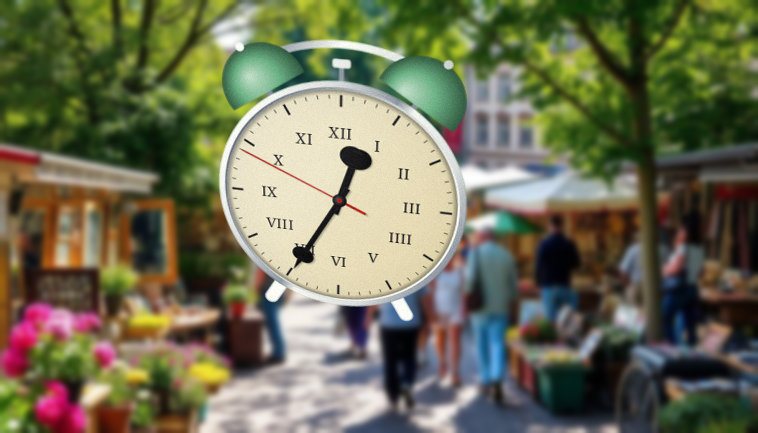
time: 12:34:49
